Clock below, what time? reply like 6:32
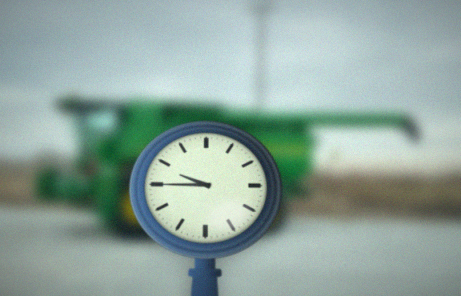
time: 9:45
